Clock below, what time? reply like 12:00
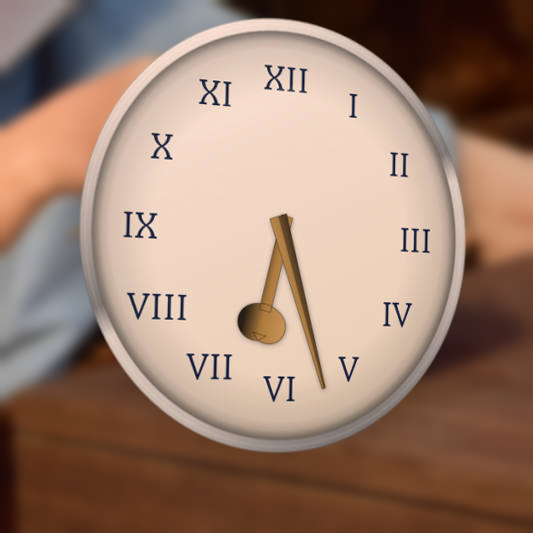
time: 6:27
